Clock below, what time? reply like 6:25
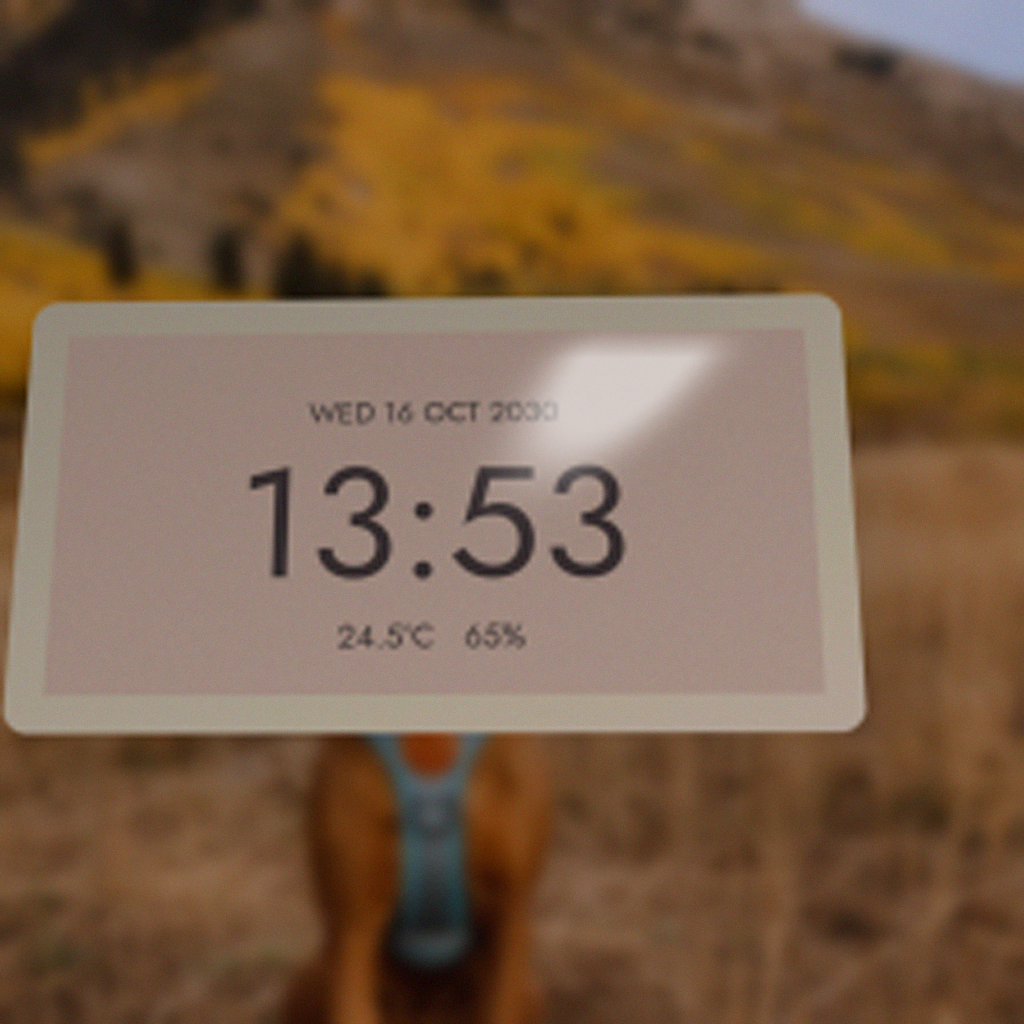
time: 13:53
